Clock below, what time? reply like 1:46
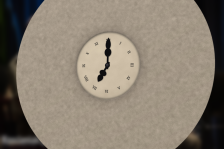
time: 7:00
